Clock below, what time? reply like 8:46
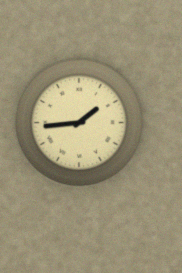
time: 1:44
